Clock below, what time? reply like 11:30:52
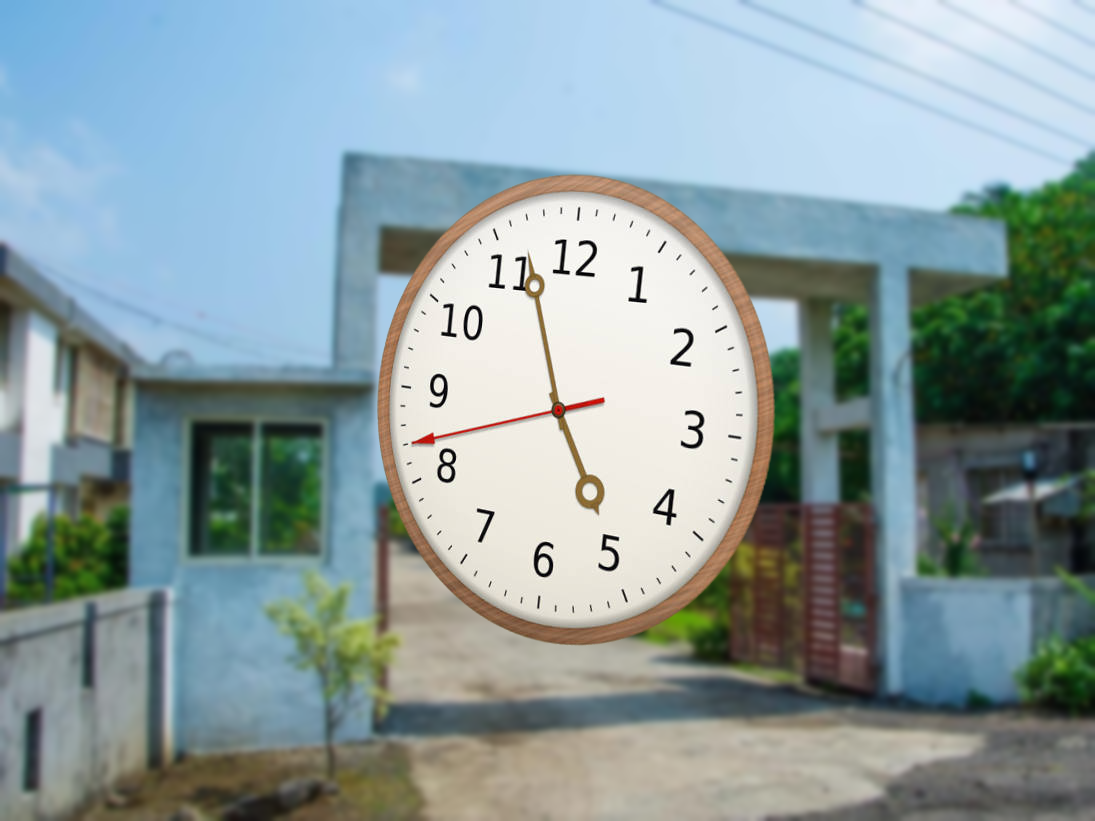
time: 4:56:42
